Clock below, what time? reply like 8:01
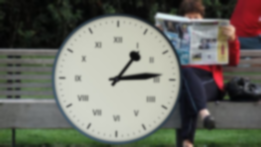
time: 1:14
